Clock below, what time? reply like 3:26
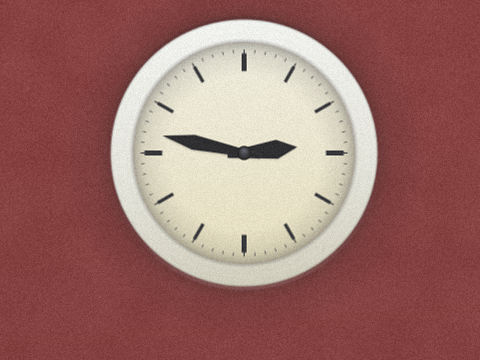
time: 2:47
